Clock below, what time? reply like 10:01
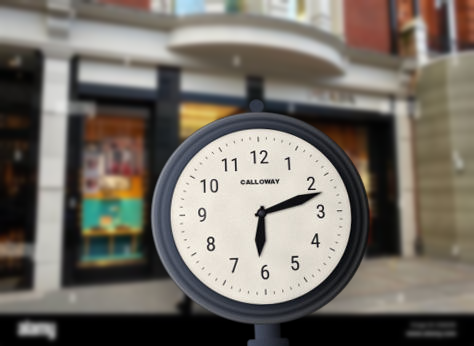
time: 6:12
